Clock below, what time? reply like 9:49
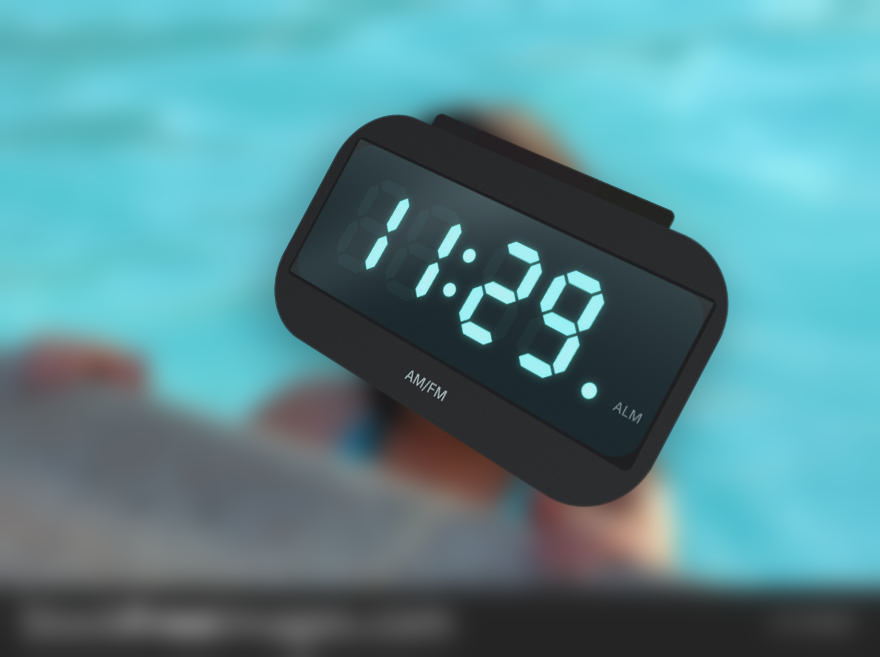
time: 11:29
